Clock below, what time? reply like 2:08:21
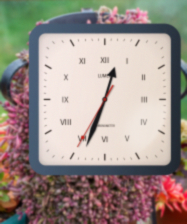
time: 12:33:35
